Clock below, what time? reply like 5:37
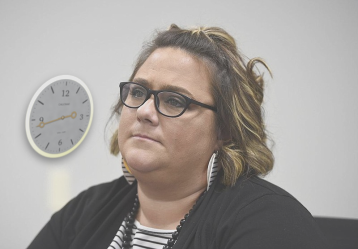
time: 2:43
